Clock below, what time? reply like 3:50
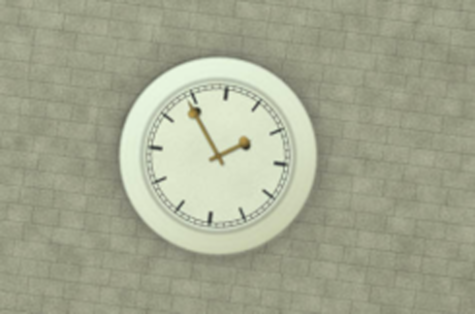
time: 1:54
